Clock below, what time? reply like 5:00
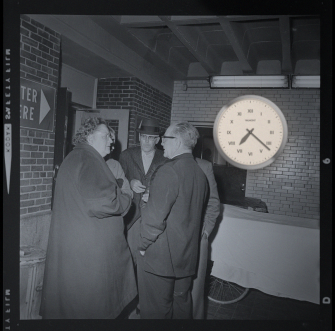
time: 7:22
